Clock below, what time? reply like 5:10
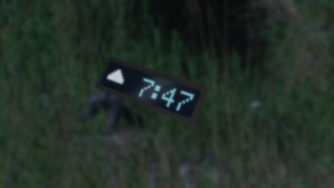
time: 7:47
